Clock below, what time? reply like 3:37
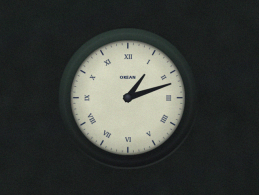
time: 1:12
